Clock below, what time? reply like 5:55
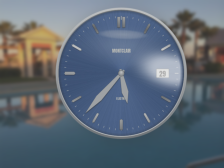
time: 5:37
